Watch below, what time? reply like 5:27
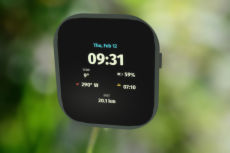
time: 9:31
